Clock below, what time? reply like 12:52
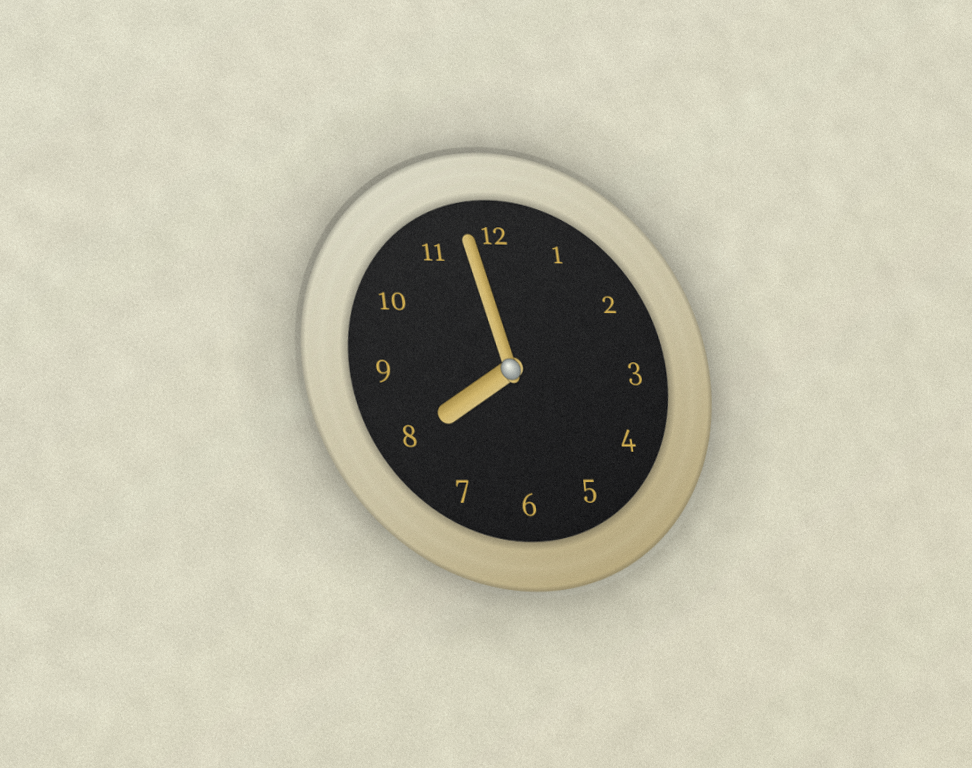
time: 7:58
